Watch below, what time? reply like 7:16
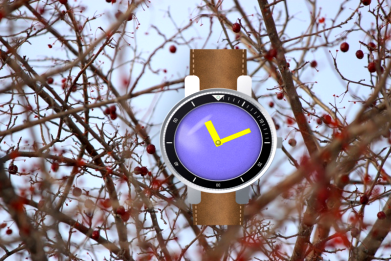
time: 11:11
